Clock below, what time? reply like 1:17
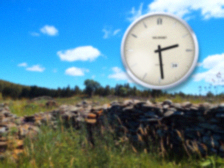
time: 2:29
